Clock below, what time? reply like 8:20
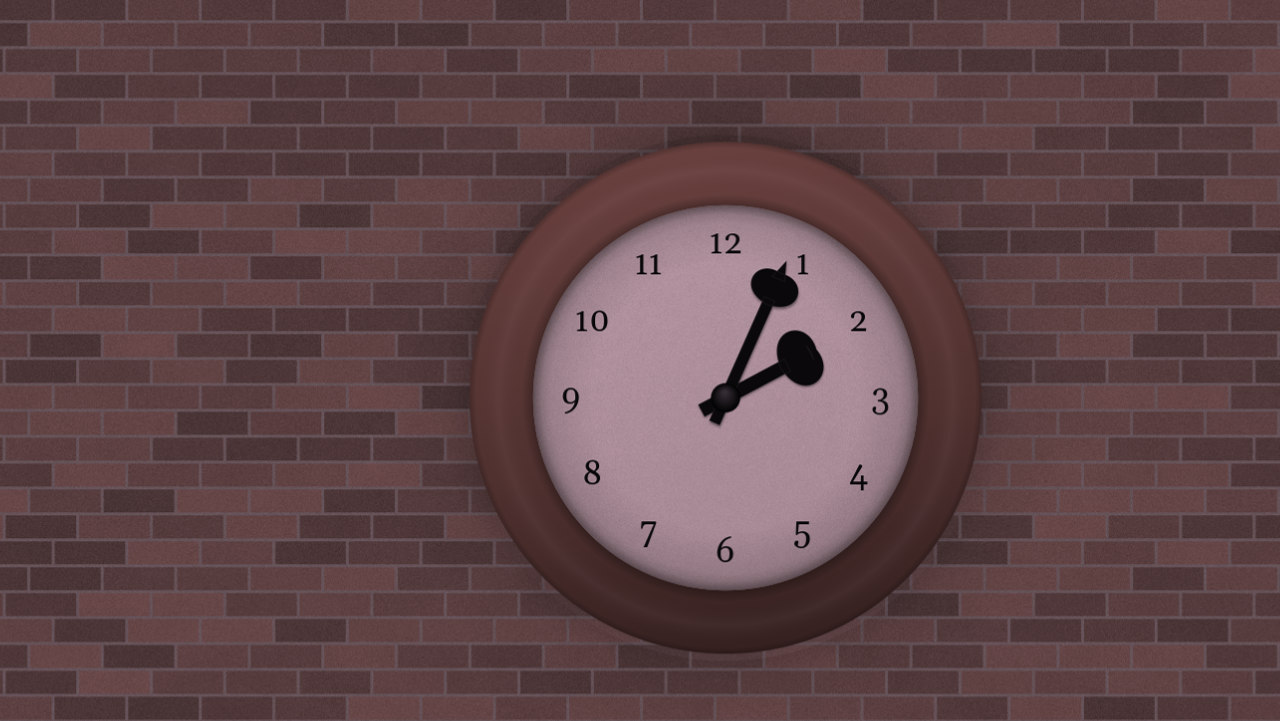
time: 2:04
